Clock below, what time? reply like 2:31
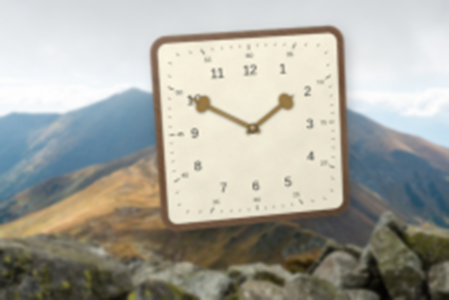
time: 1:50
